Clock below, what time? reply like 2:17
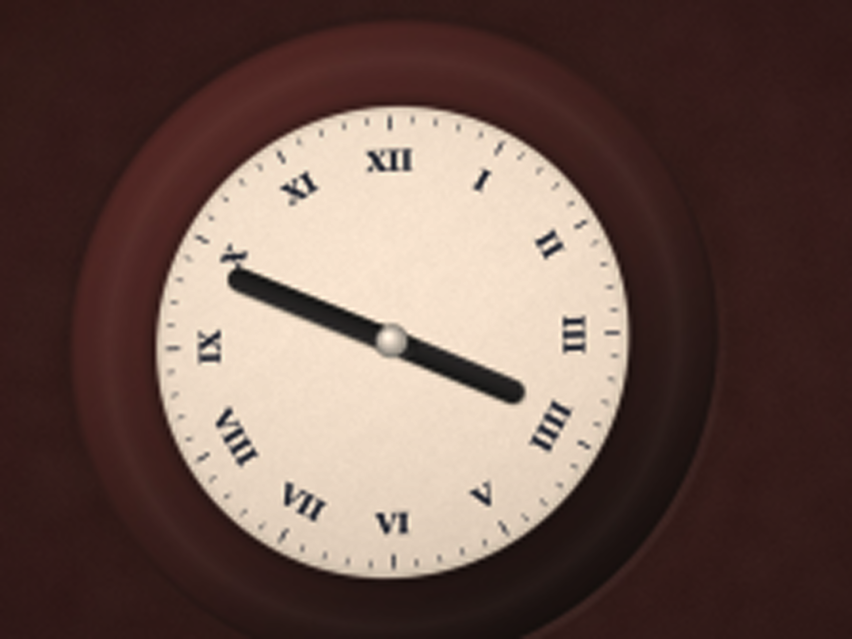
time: 3:49
